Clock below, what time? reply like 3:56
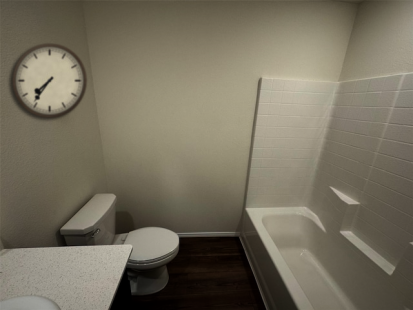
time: 7:36
